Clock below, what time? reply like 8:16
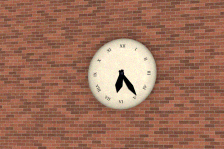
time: 6:24
